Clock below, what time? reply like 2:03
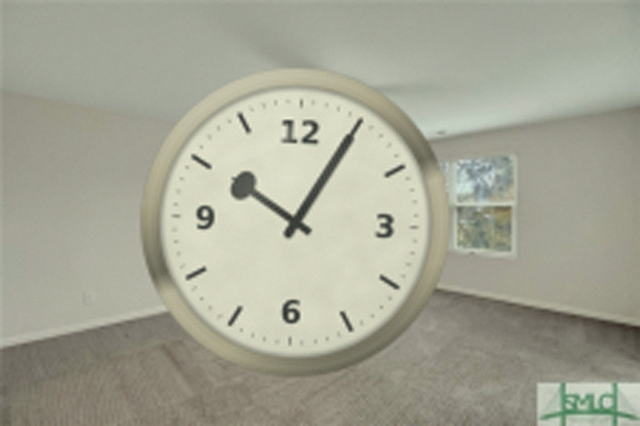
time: 10:05
